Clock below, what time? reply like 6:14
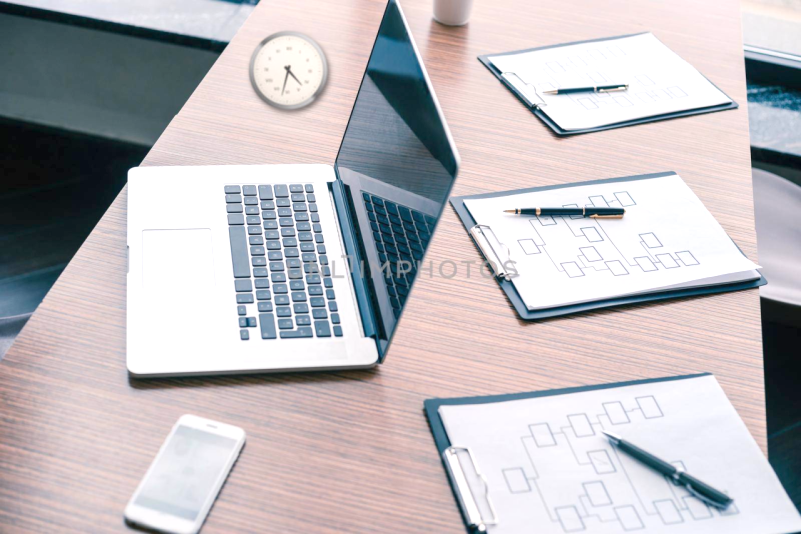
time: 4:32
